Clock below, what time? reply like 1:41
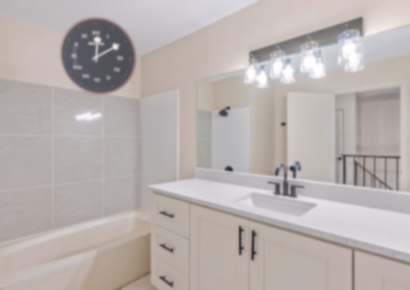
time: 12:10
